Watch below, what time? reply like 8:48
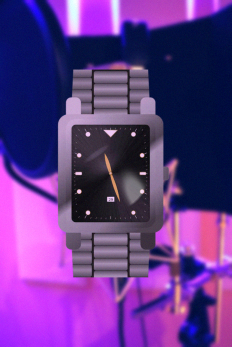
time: 11:27
